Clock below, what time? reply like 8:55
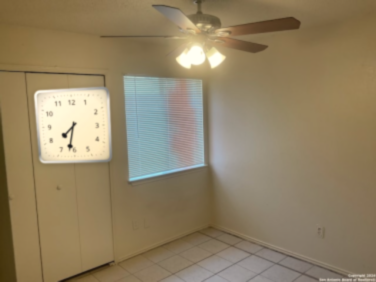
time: 7:32
